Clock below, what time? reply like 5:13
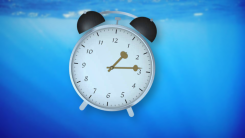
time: 1:14
